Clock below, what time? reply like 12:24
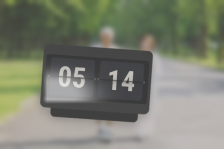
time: 5:14
